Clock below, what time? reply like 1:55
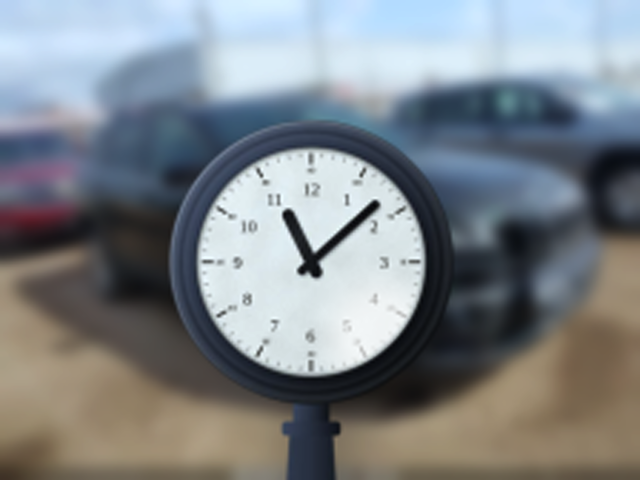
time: 11:08
